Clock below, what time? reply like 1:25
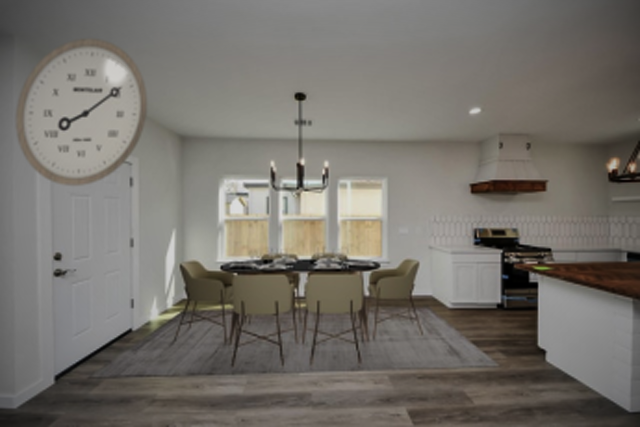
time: 8:09
